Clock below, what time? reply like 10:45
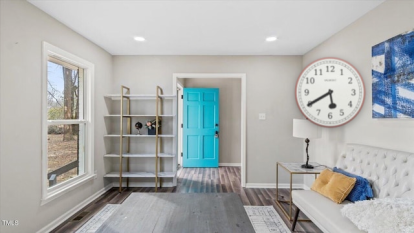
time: 5:40
